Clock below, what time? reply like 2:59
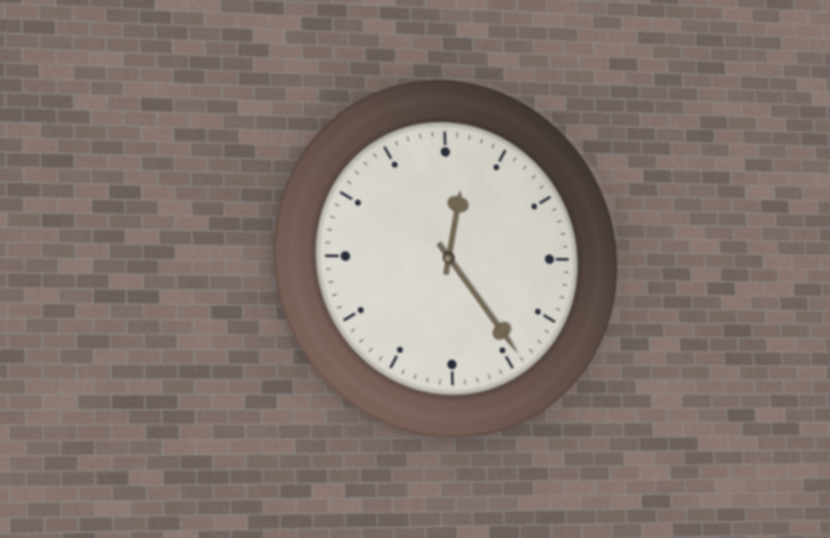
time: 12:24
